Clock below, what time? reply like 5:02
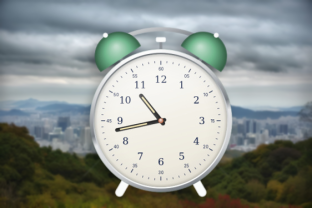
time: 10:43
